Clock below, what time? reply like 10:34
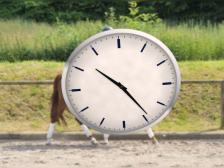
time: 10:24
